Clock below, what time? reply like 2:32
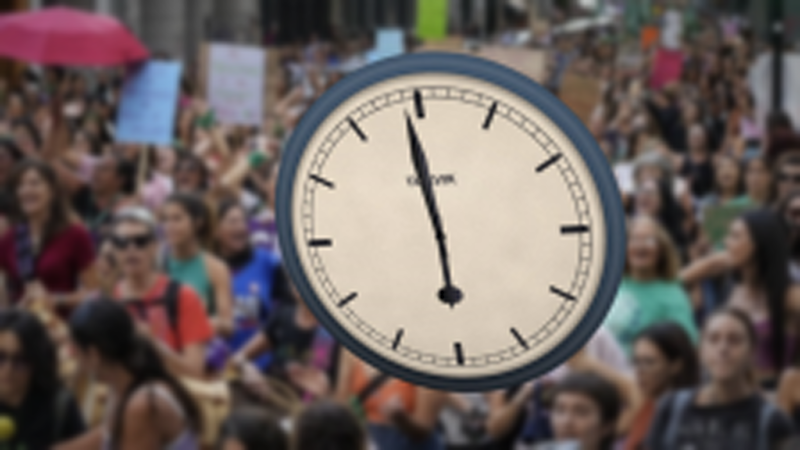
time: 5:59
